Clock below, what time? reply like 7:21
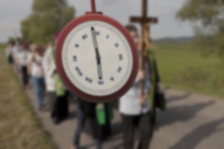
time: 5:59
